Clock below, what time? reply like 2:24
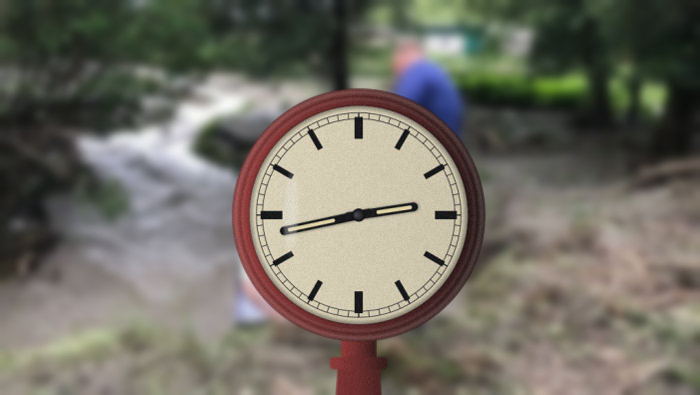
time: 2:43
